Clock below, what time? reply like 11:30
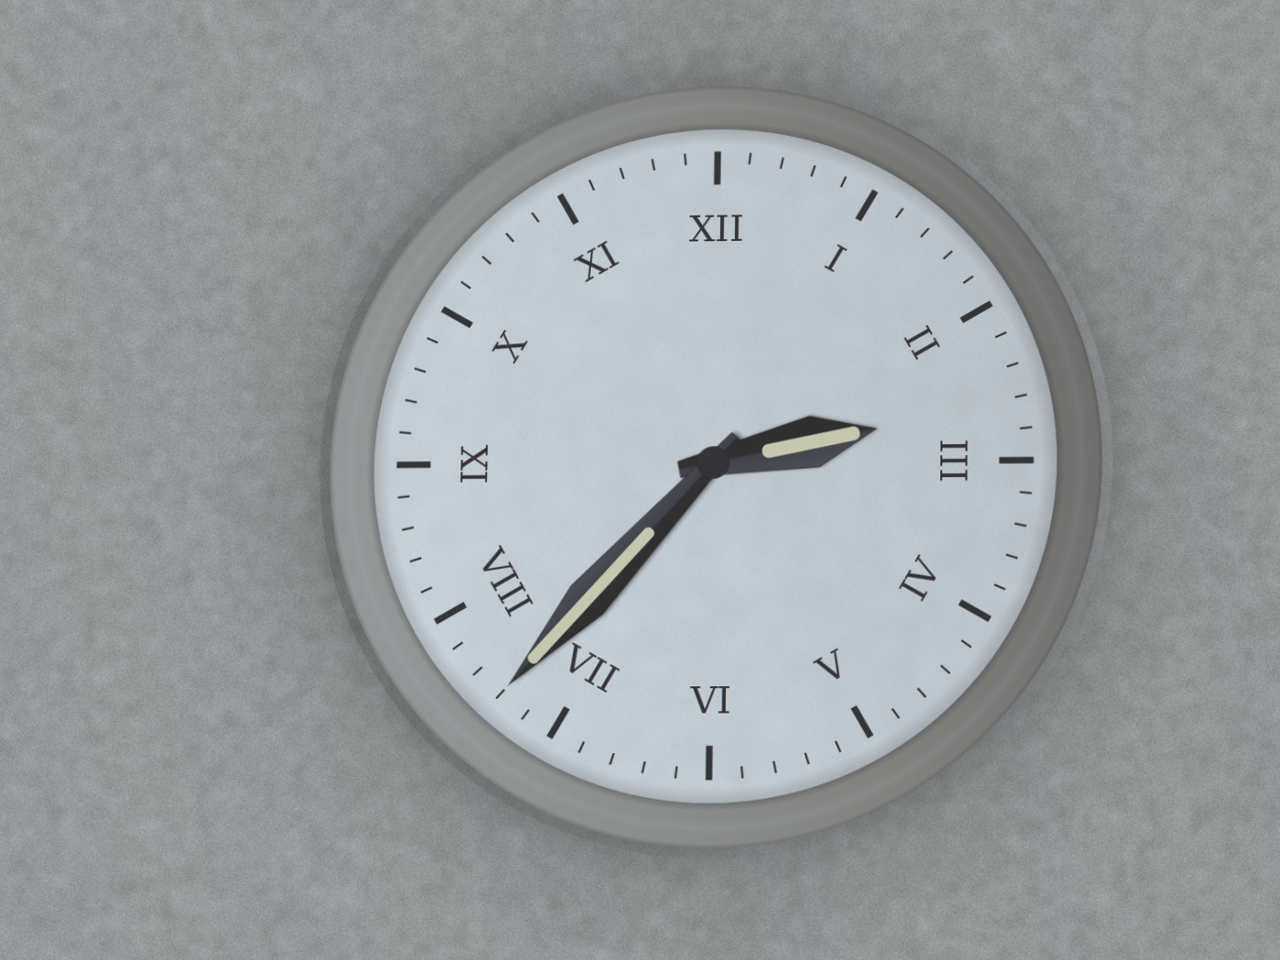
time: 2:37
